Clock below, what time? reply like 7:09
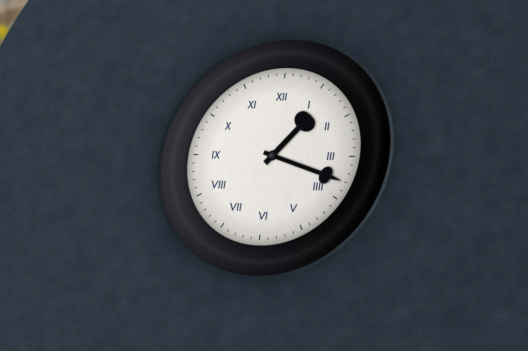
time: 1:18
